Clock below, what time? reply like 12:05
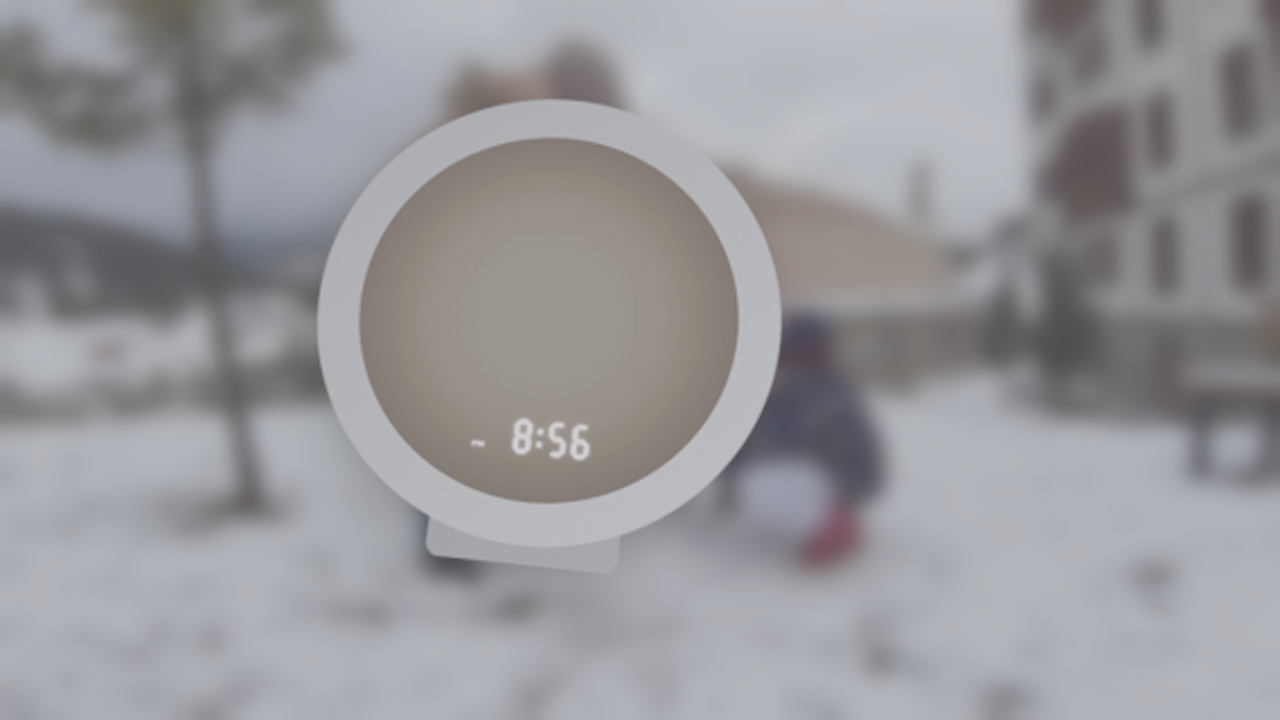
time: 8:56
